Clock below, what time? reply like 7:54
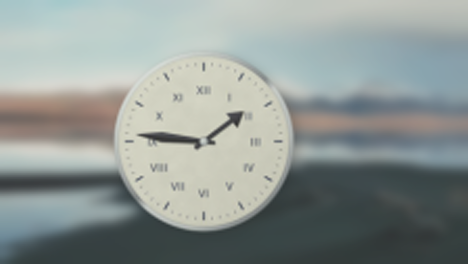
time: 1:46
